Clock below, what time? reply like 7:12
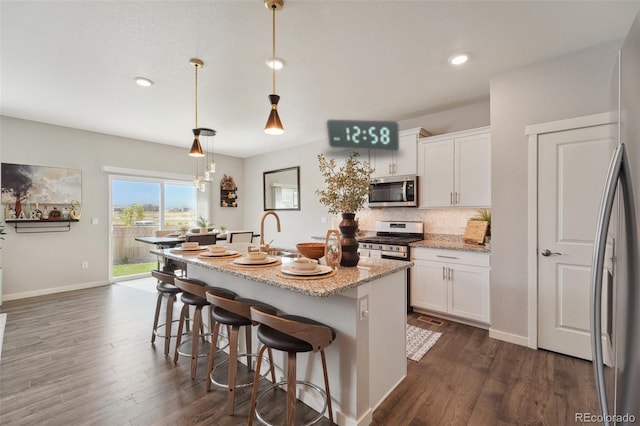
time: 12:58
